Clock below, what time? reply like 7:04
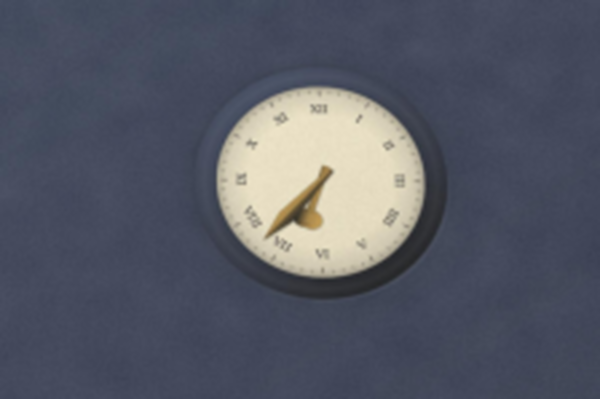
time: 6:37
